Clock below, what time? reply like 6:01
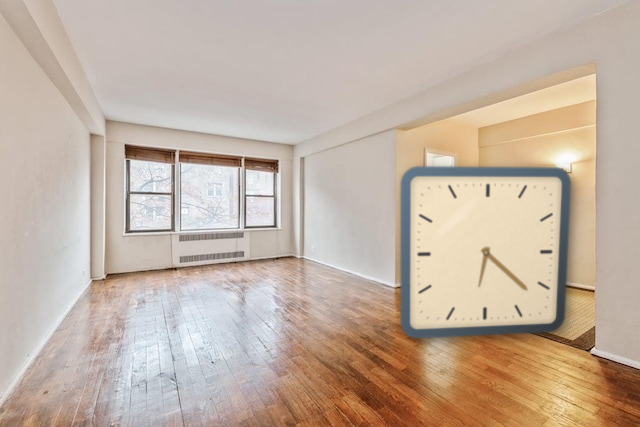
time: 6:22
